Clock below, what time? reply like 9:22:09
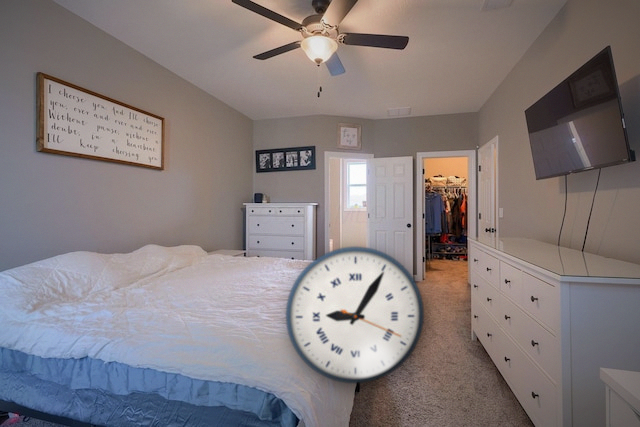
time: 9:05:19
